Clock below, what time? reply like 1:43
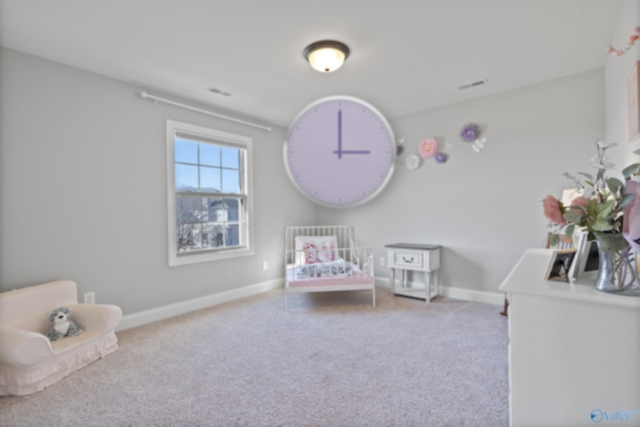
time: 3:00
